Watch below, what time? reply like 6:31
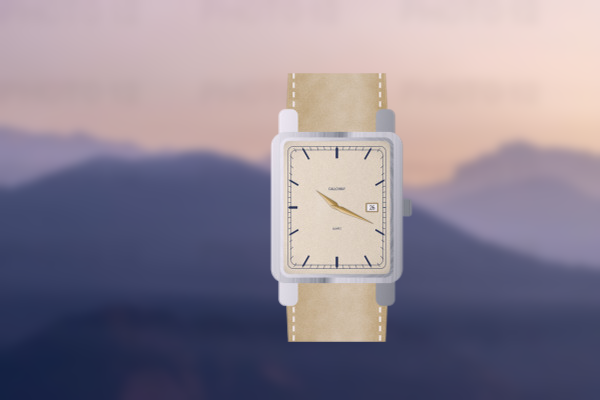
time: 10:19
